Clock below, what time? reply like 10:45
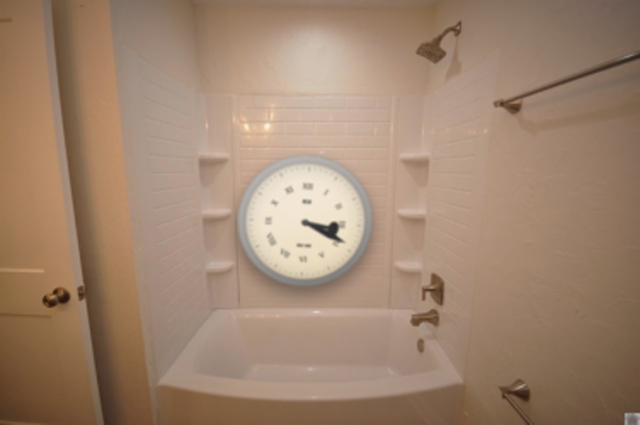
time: 3:19
